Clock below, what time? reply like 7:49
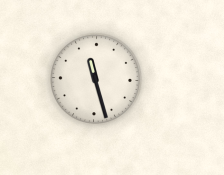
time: 11:27
